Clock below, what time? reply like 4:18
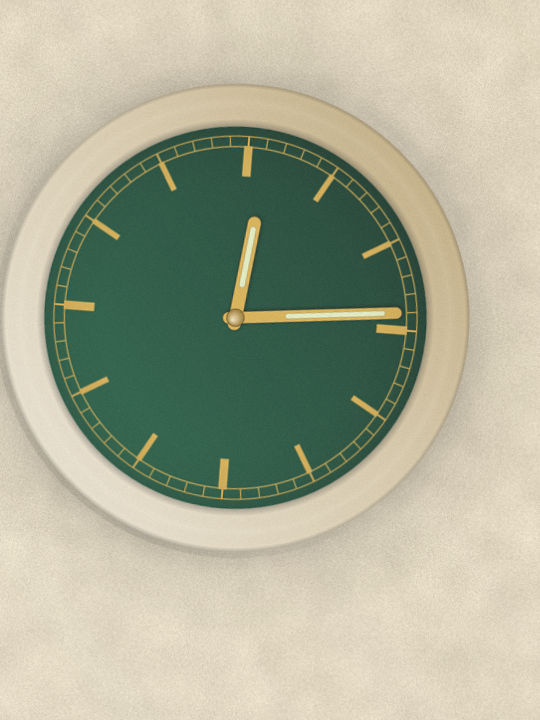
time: 12:14
